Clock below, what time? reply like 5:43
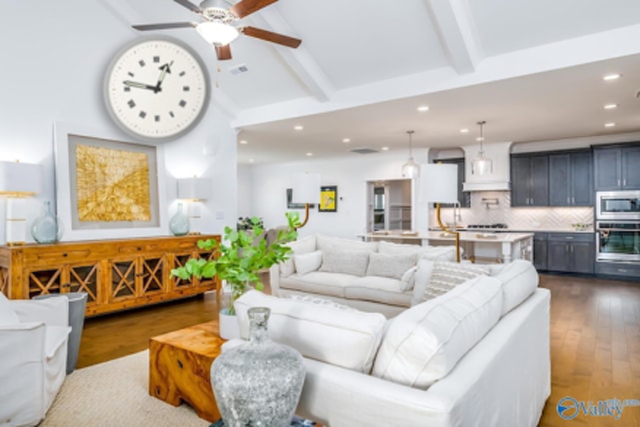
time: 12:47
